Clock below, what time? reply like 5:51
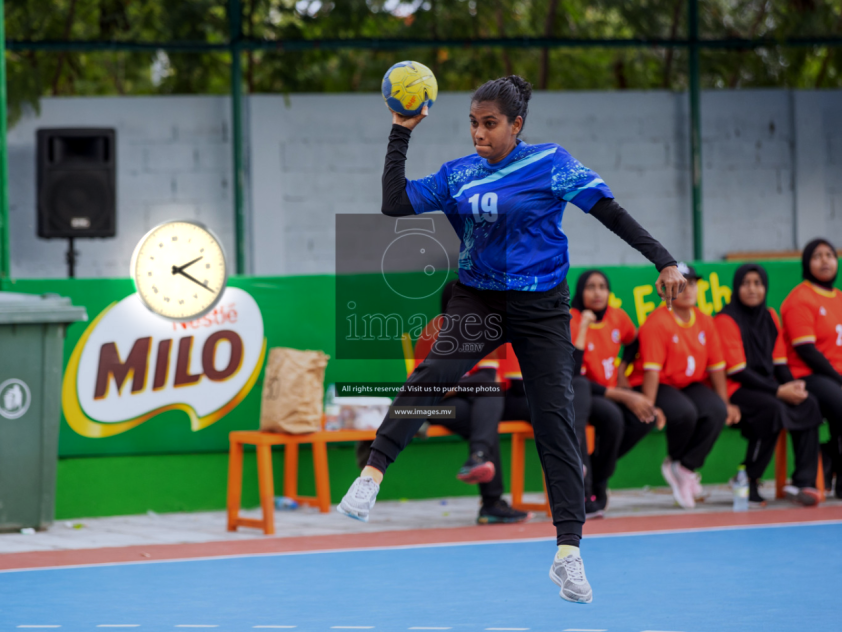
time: 2:21
